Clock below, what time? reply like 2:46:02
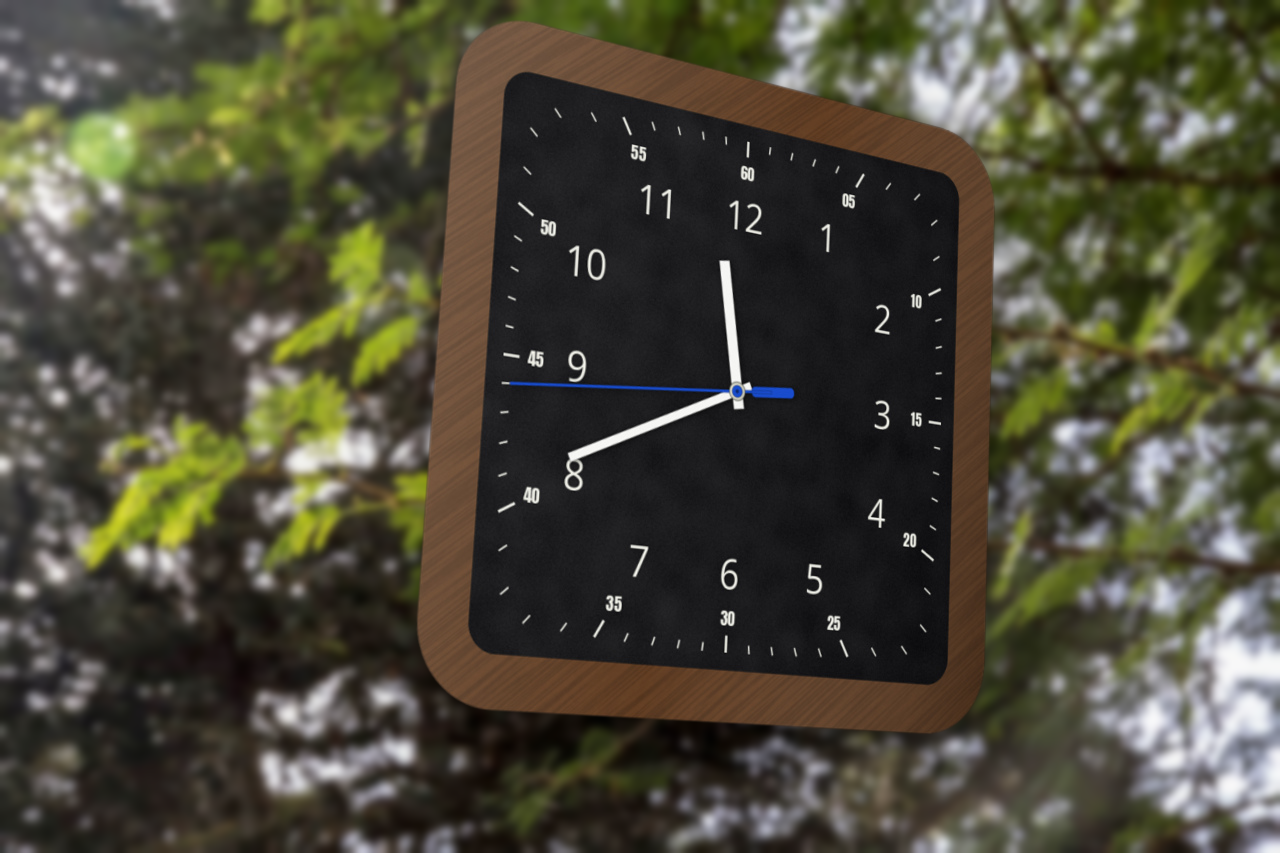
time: 11:40:44
